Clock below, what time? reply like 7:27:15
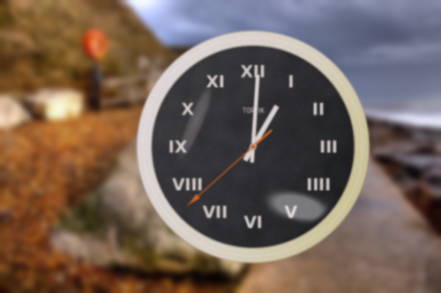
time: 1:00:38
